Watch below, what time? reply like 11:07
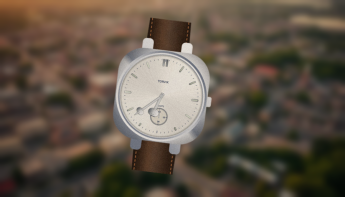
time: 6:38
